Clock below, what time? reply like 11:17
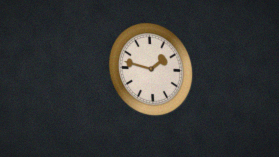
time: 1:47
